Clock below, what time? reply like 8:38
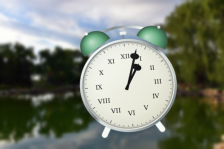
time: 1:03
